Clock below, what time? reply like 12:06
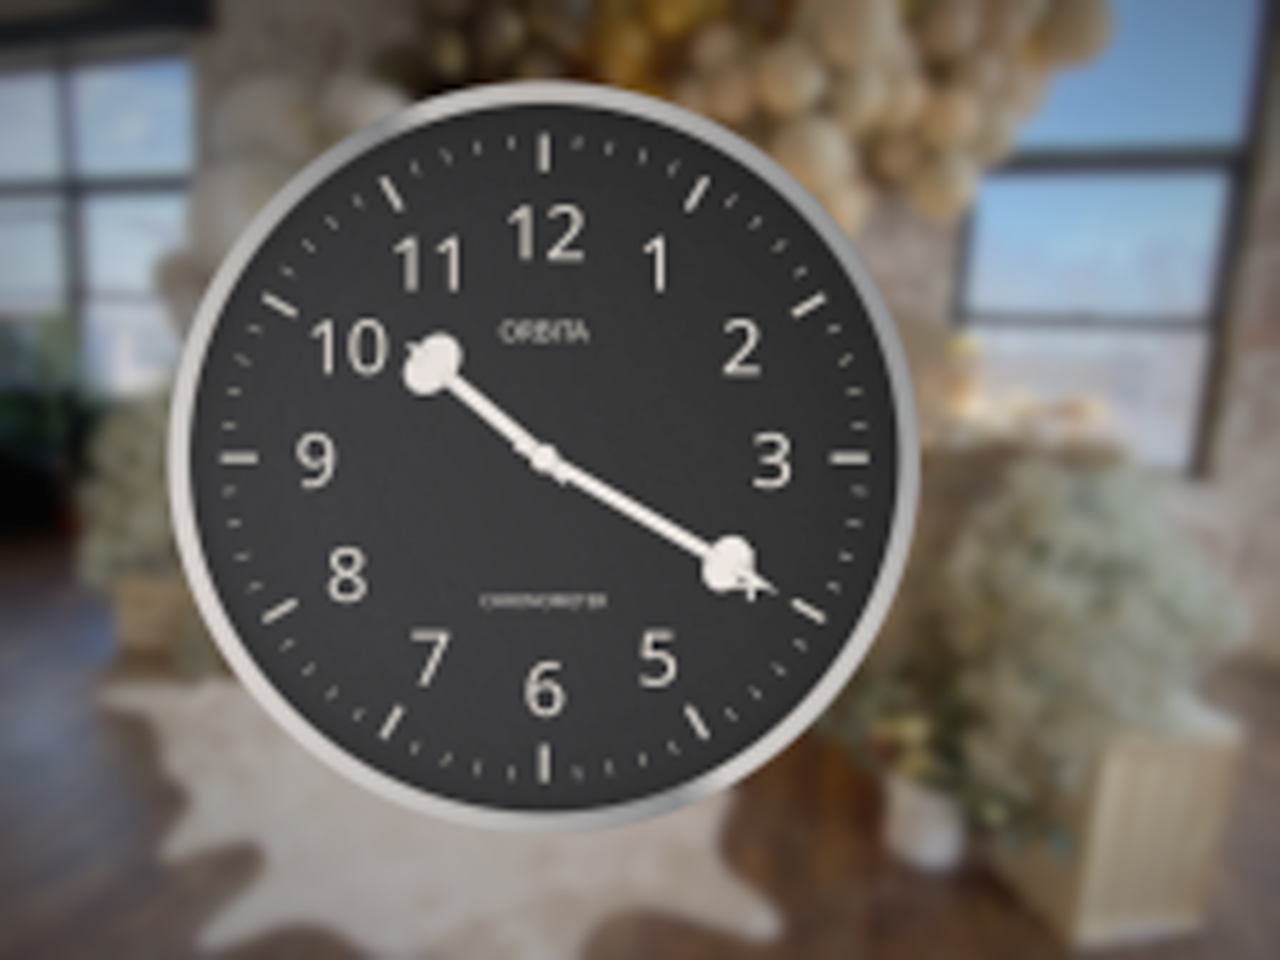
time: 10:20
